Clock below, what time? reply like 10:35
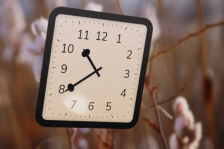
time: 10:39
